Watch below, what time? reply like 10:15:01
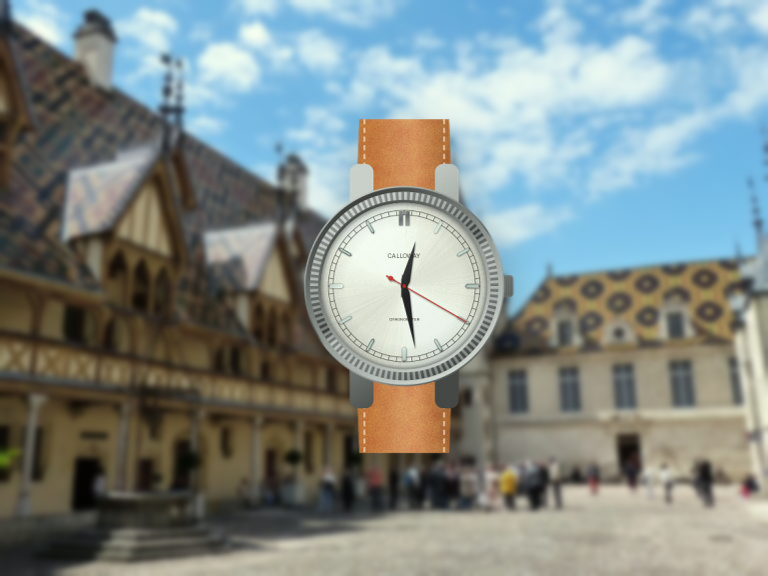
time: 12:28:20
